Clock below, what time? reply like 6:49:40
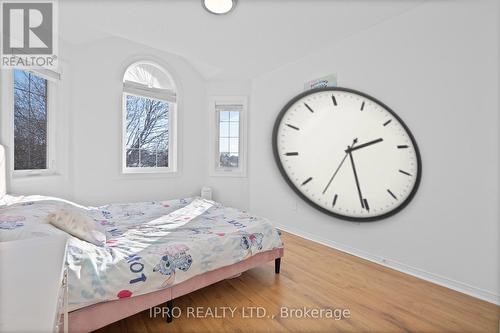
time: 2:30:37
